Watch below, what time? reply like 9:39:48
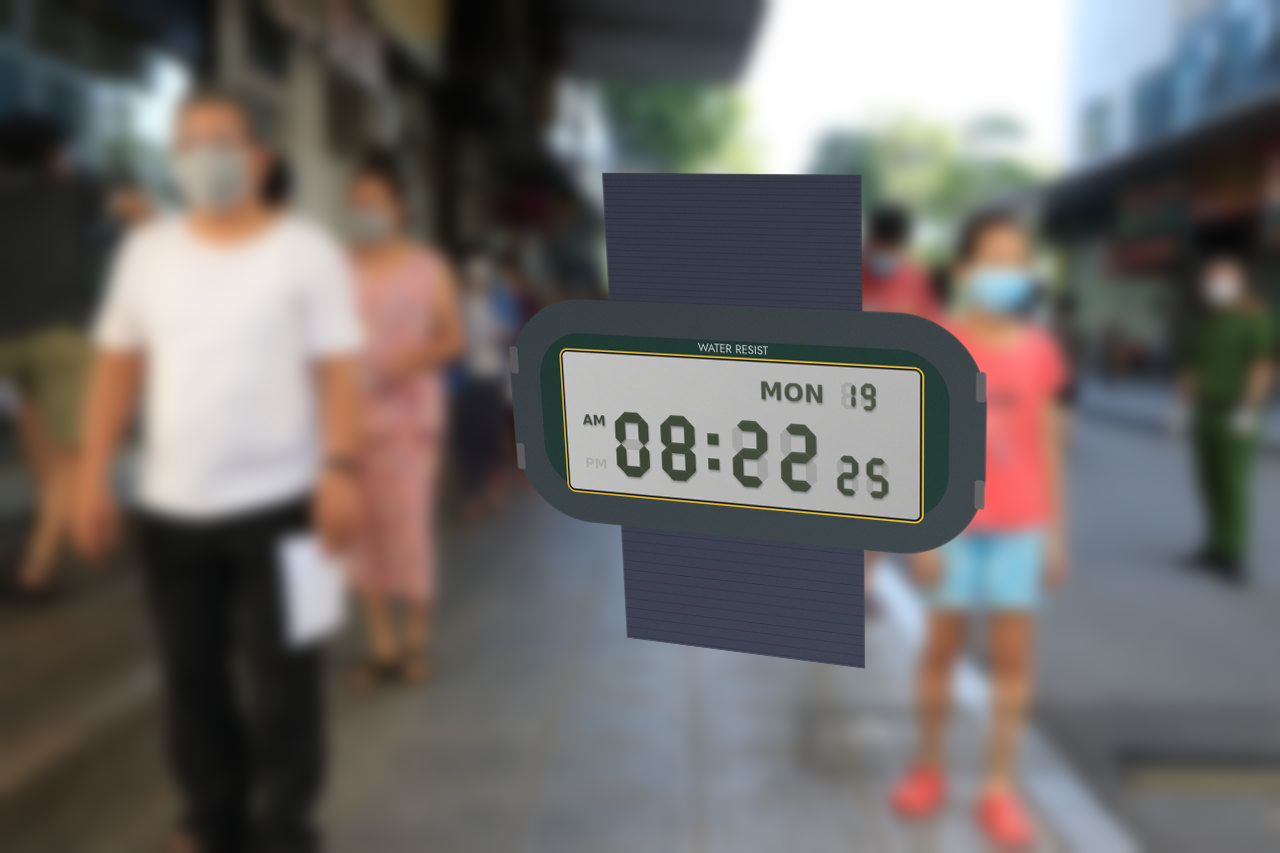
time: 8:22:25
